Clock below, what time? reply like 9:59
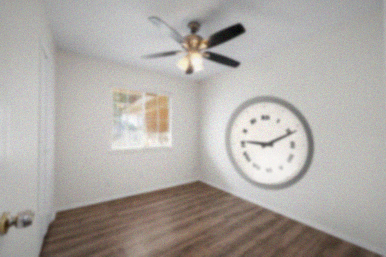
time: 9:11
